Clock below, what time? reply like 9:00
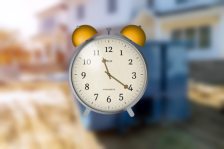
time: 11:21
